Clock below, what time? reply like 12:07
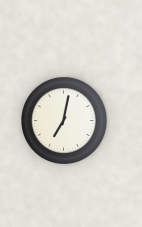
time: 7:02
